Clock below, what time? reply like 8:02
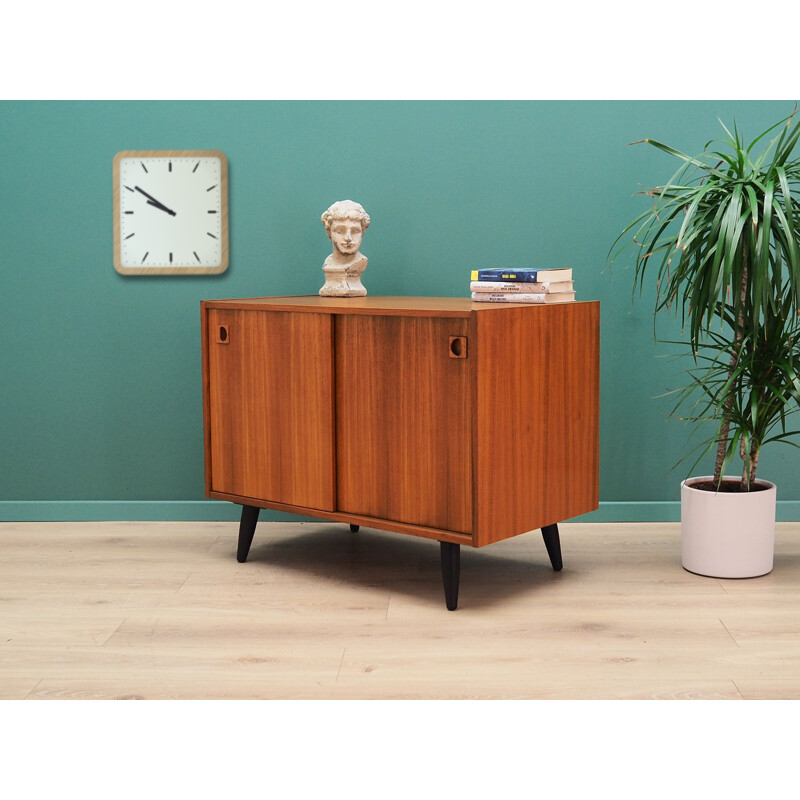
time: 9:51
